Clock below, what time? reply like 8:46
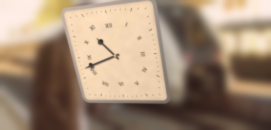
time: 10:42
